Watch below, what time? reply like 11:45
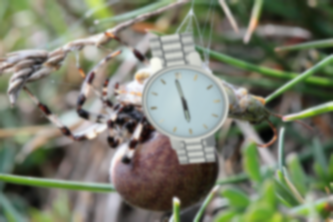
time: 5:59
